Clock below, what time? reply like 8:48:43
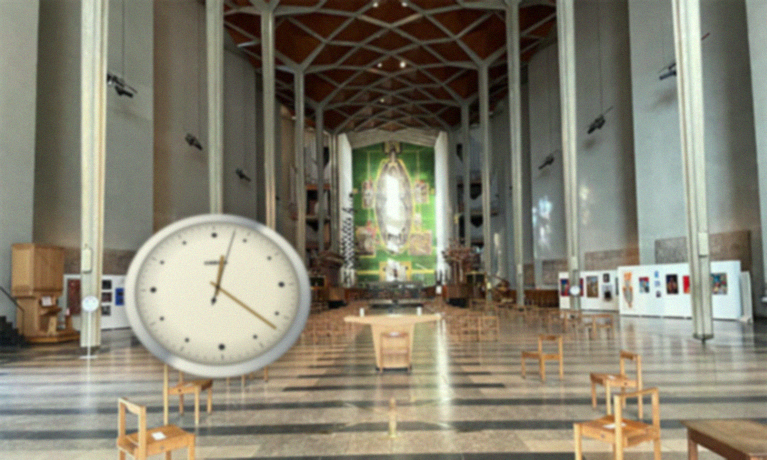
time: 12:22:03
